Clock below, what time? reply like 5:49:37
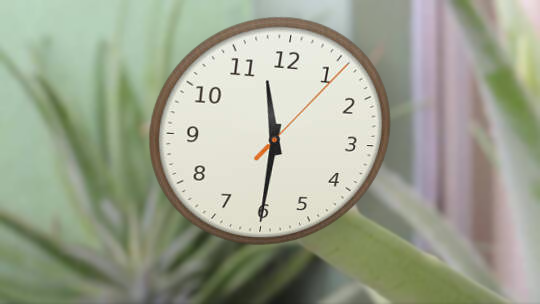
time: 11:30:06
